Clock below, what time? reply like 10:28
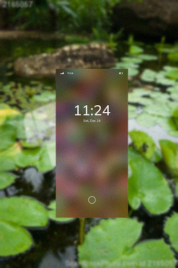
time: 11:24
